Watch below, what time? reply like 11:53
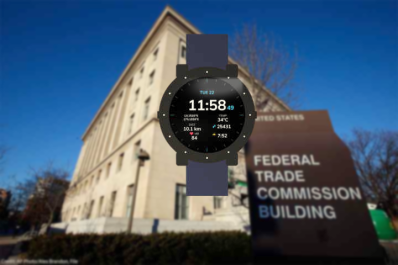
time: 11:58
